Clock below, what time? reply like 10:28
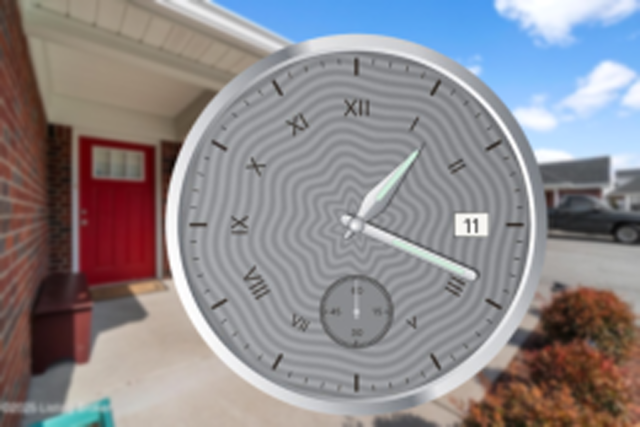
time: 1:19
